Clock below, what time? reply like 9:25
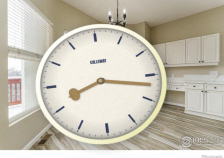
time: 8:17
